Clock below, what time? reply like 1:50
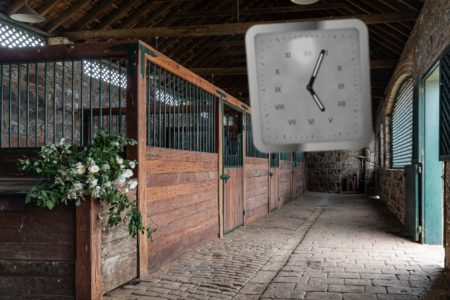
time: 5:04
